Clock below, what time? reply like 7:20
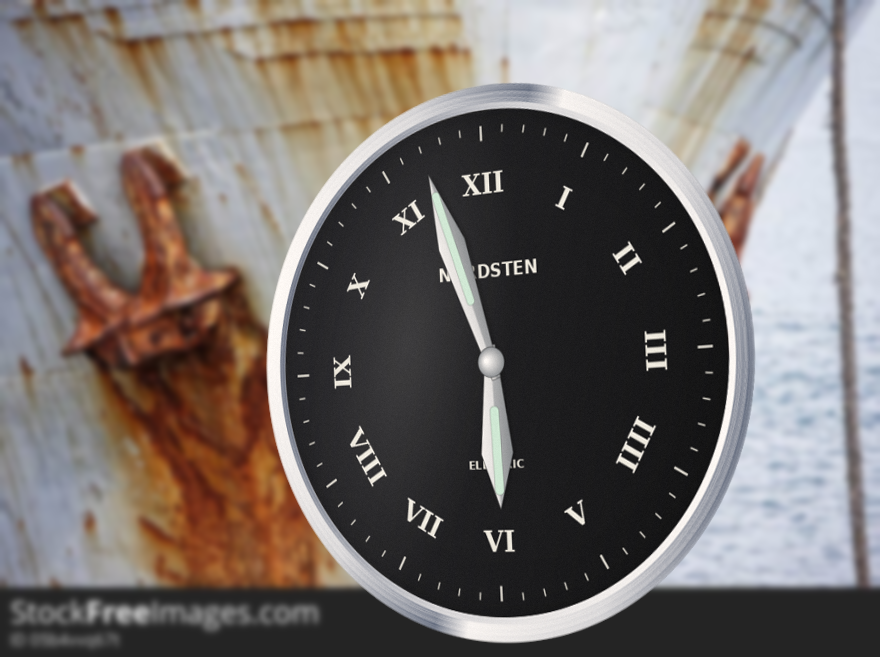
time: 5:57
